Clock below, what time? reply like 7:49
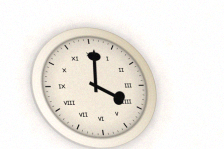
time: 4:01
